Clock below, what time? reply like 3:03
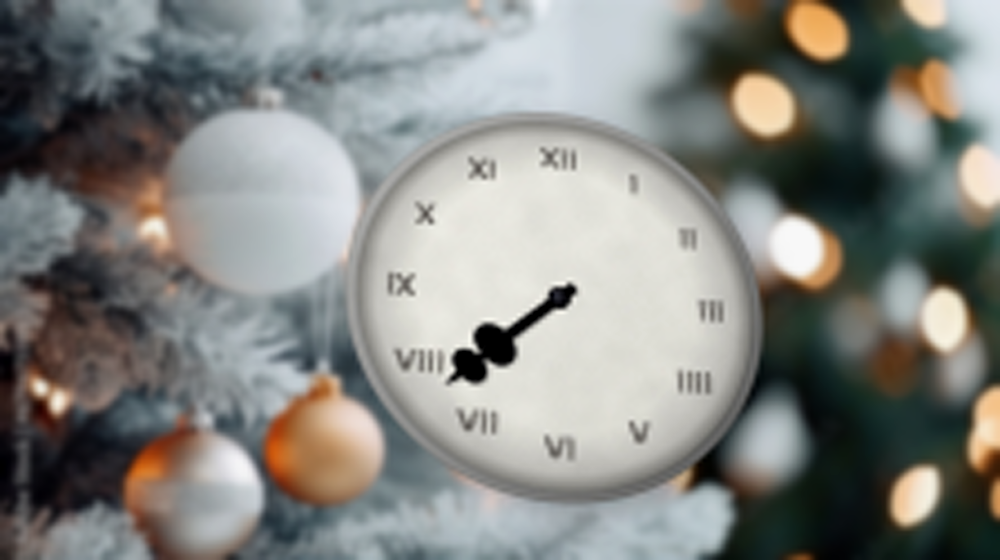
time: 7:38
